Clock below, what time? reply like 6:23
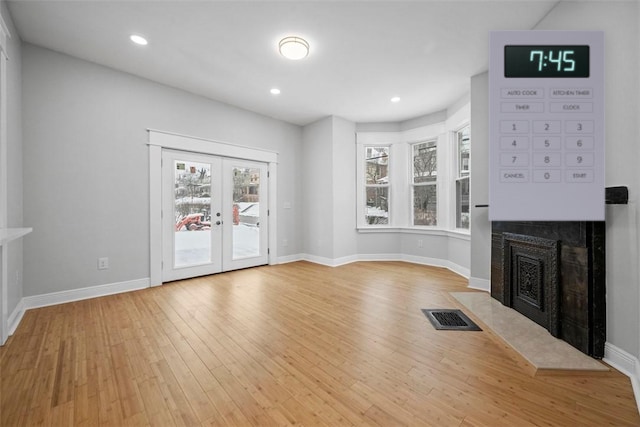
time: 7:45
